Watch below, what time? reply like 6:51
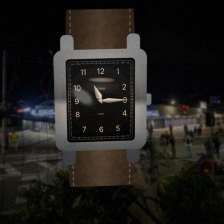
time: 11:15
